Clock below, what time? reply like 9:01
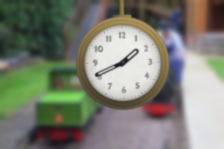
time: 1:41
